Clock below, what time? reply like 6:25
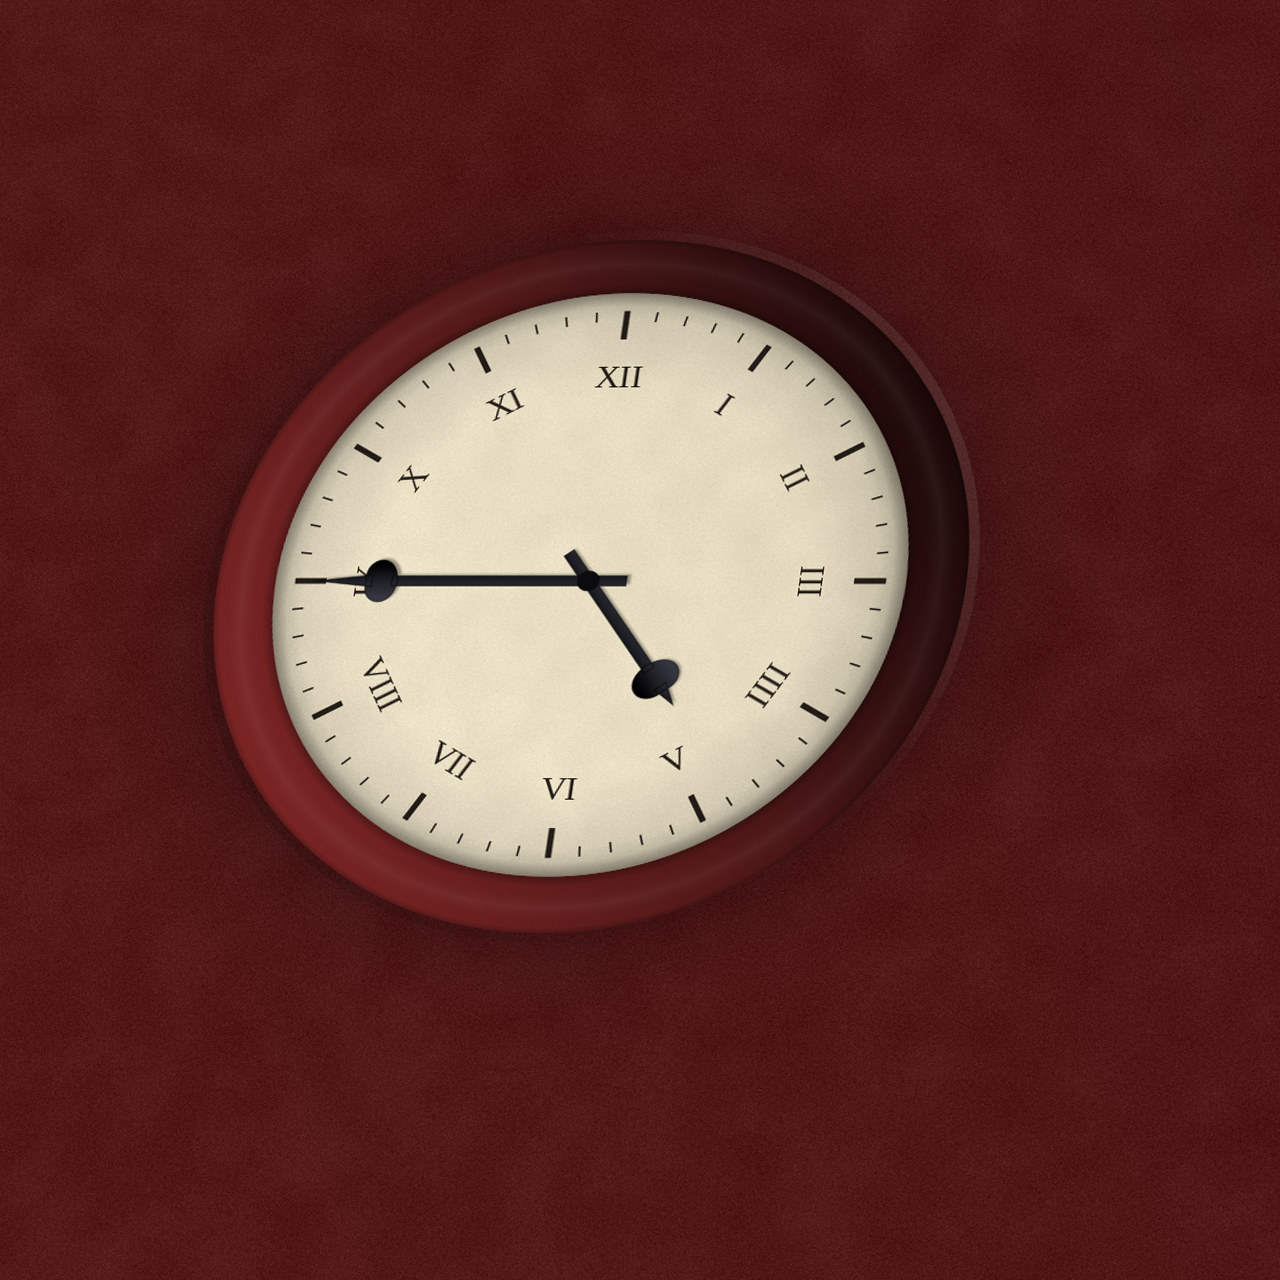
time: 4:45
